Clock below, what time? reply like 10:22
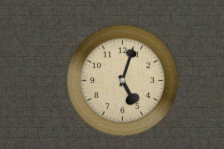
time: 5:03
